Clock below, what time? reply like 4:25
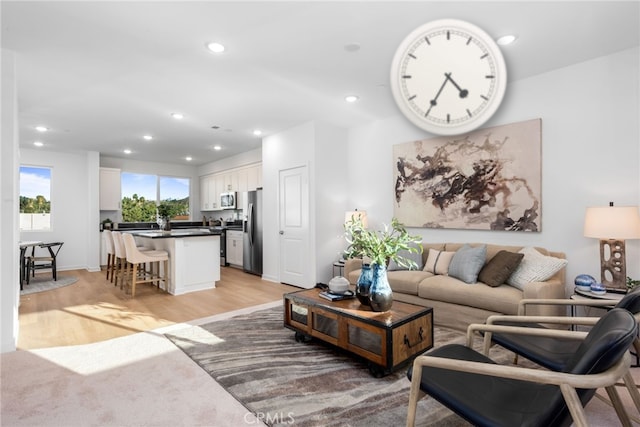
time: 4:35
